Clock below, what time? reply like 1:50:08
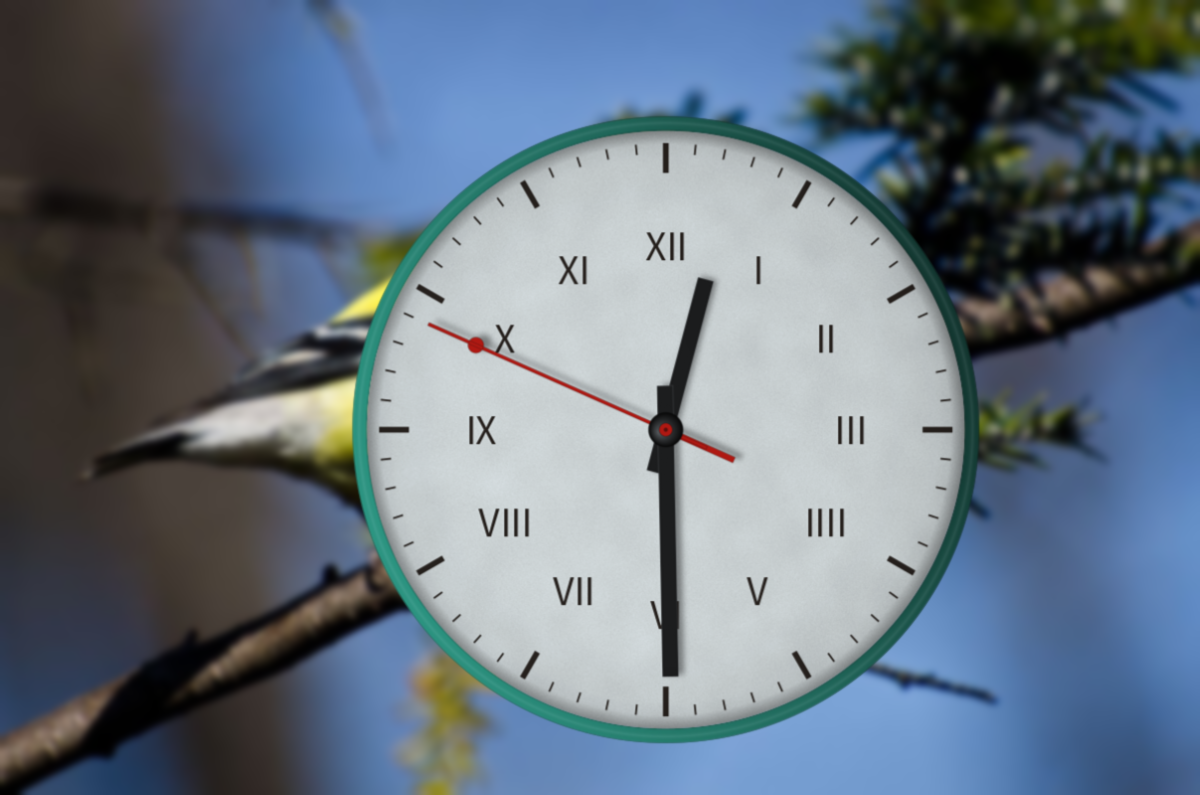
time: 12:29:49
